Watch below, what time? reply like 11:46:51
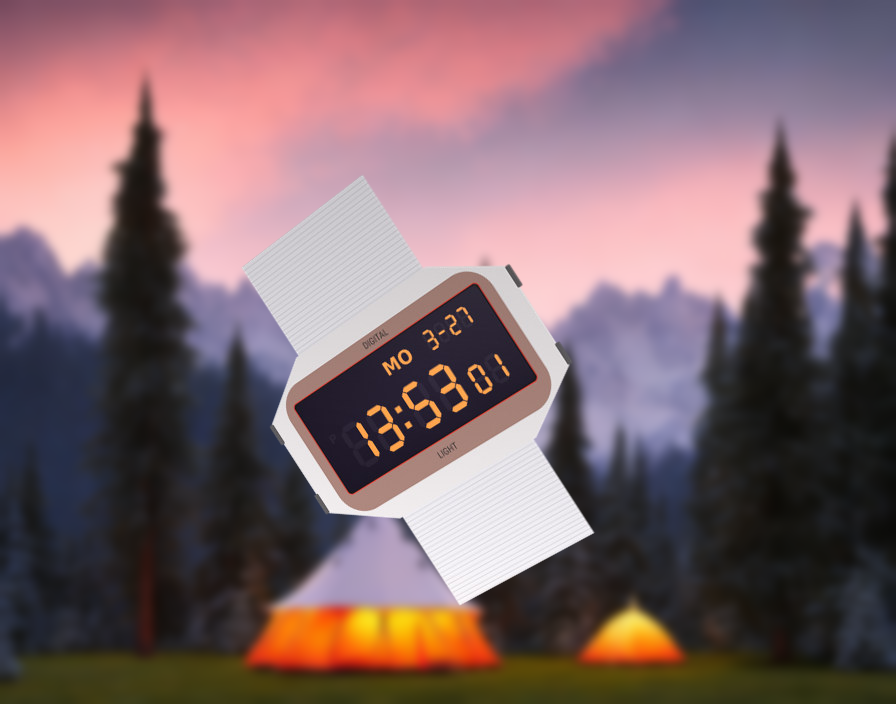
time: 13:53:01
